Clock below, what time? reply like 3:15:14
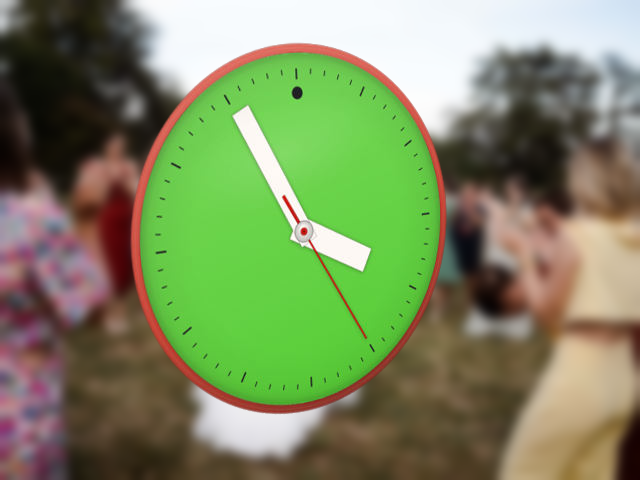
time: 3:55:25
